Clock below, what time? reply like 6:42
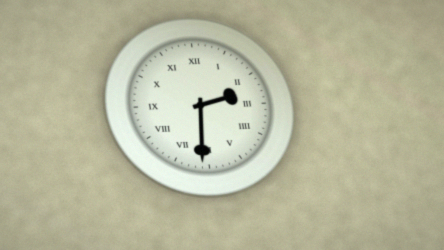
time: 2:31
